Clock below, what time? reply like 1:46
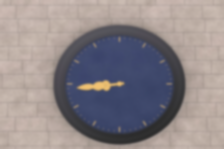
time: 8:44
